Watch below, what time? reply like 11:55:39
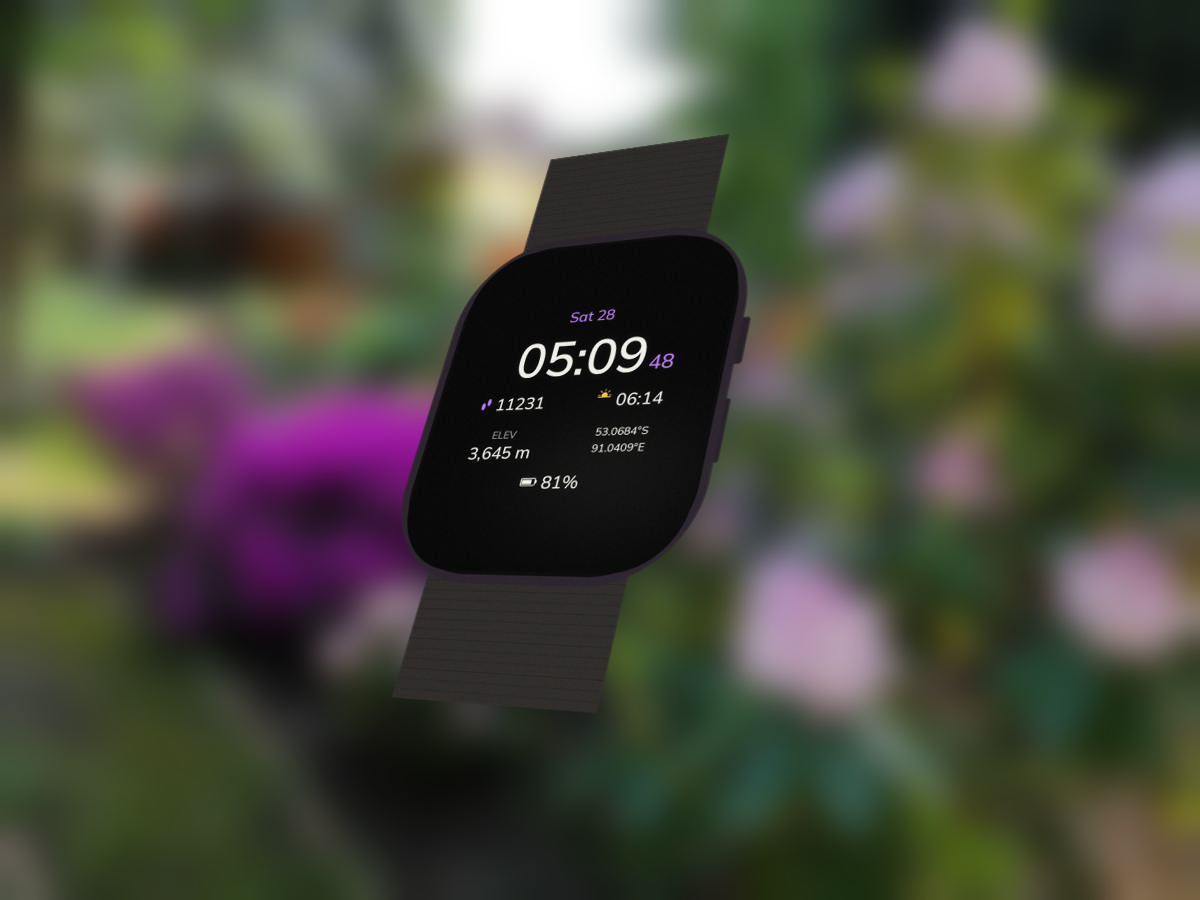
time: 5:09:48
